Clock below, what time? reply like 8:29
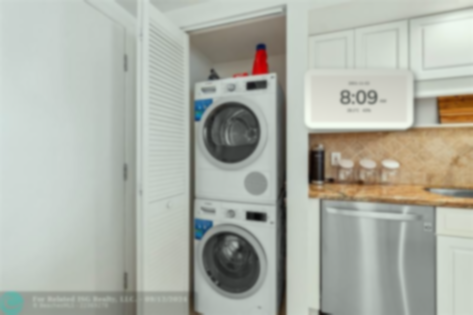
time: 8:09
